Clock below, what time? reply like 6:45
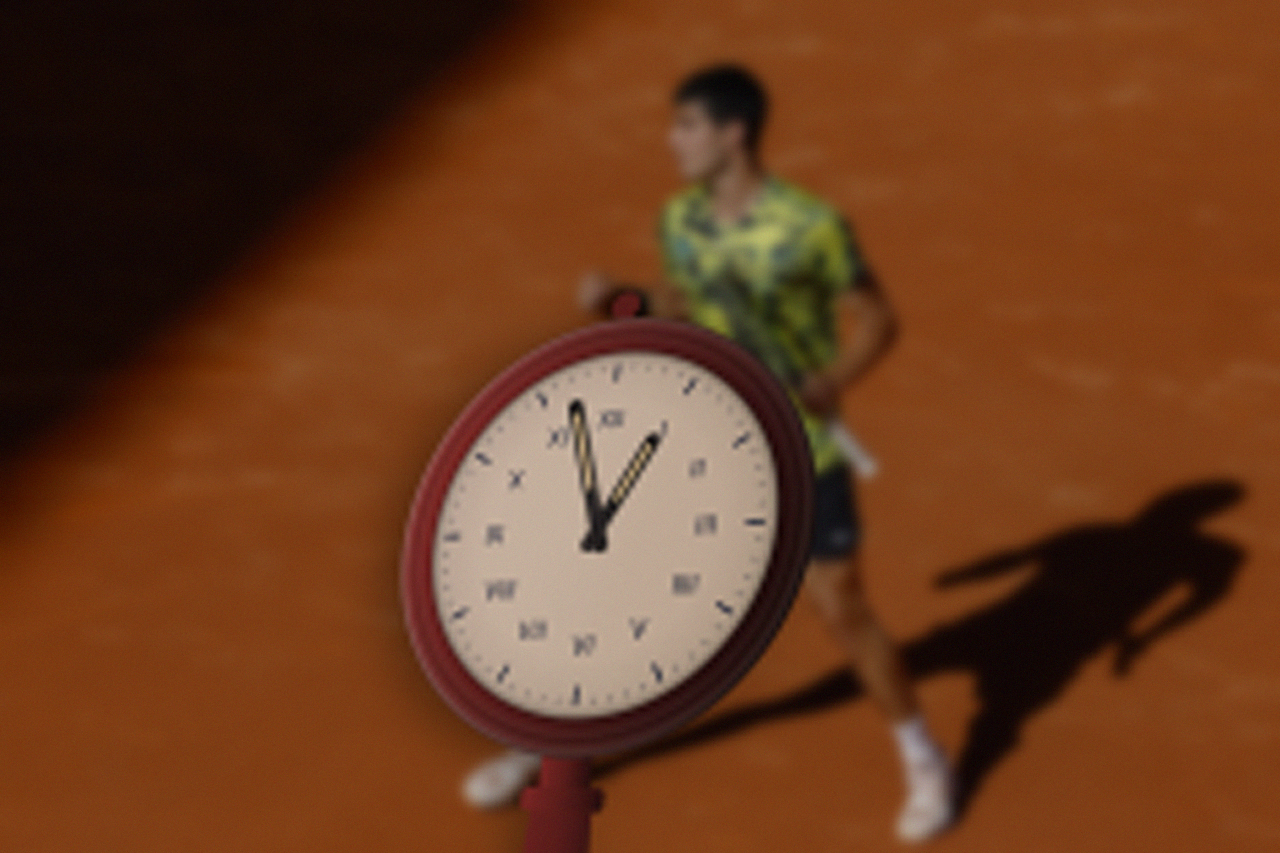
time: 12:57
